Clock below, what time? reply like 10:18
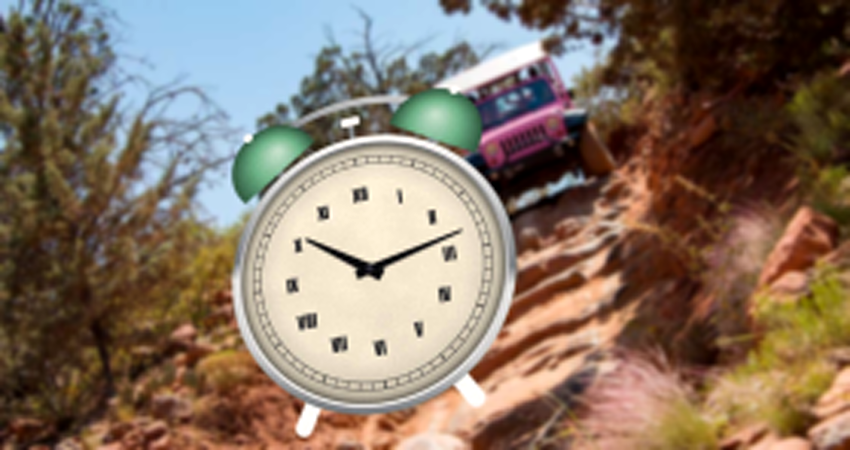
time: 10:13
